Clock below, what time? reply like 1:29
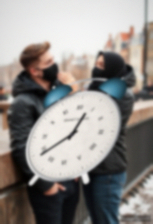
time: 12:39
